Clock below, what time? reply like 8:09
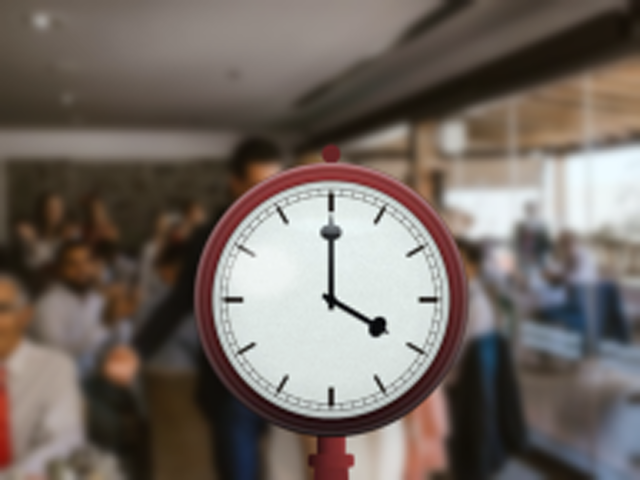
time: 4:00
